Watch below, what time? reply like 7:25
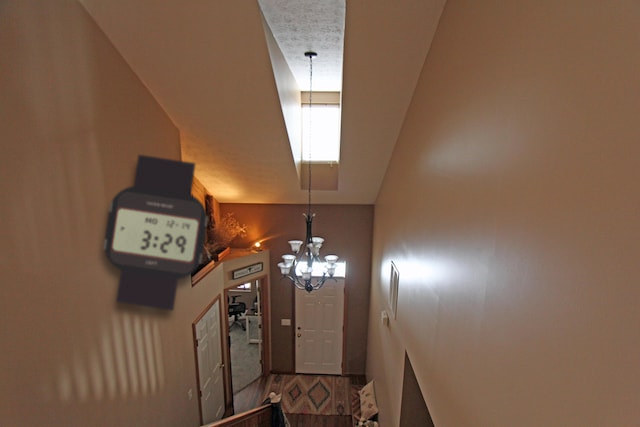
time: 3:29
